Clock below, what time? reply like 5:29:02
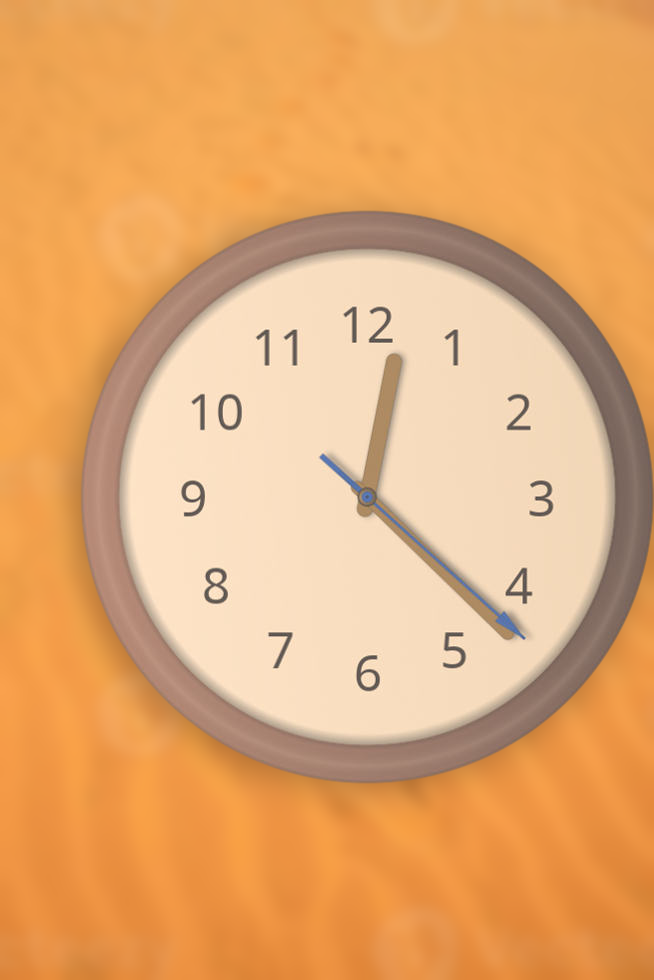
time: 12:22:22
